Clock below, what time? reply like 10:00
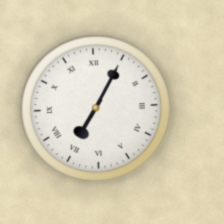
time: 7:05
